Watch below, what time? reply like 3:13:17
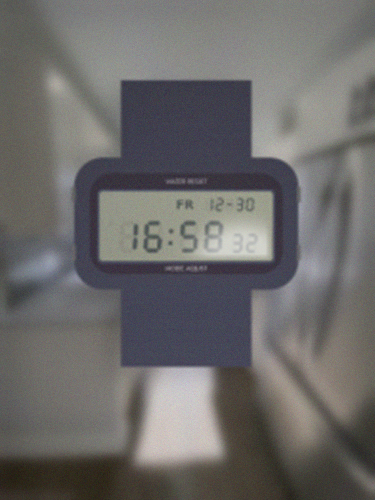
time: 16:58:32
